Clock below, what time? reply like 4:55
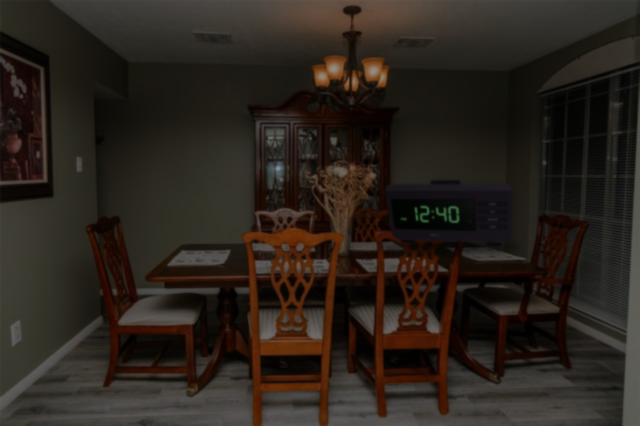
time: 12:40
